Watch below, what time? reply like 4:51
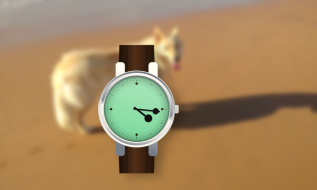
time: 4:16
